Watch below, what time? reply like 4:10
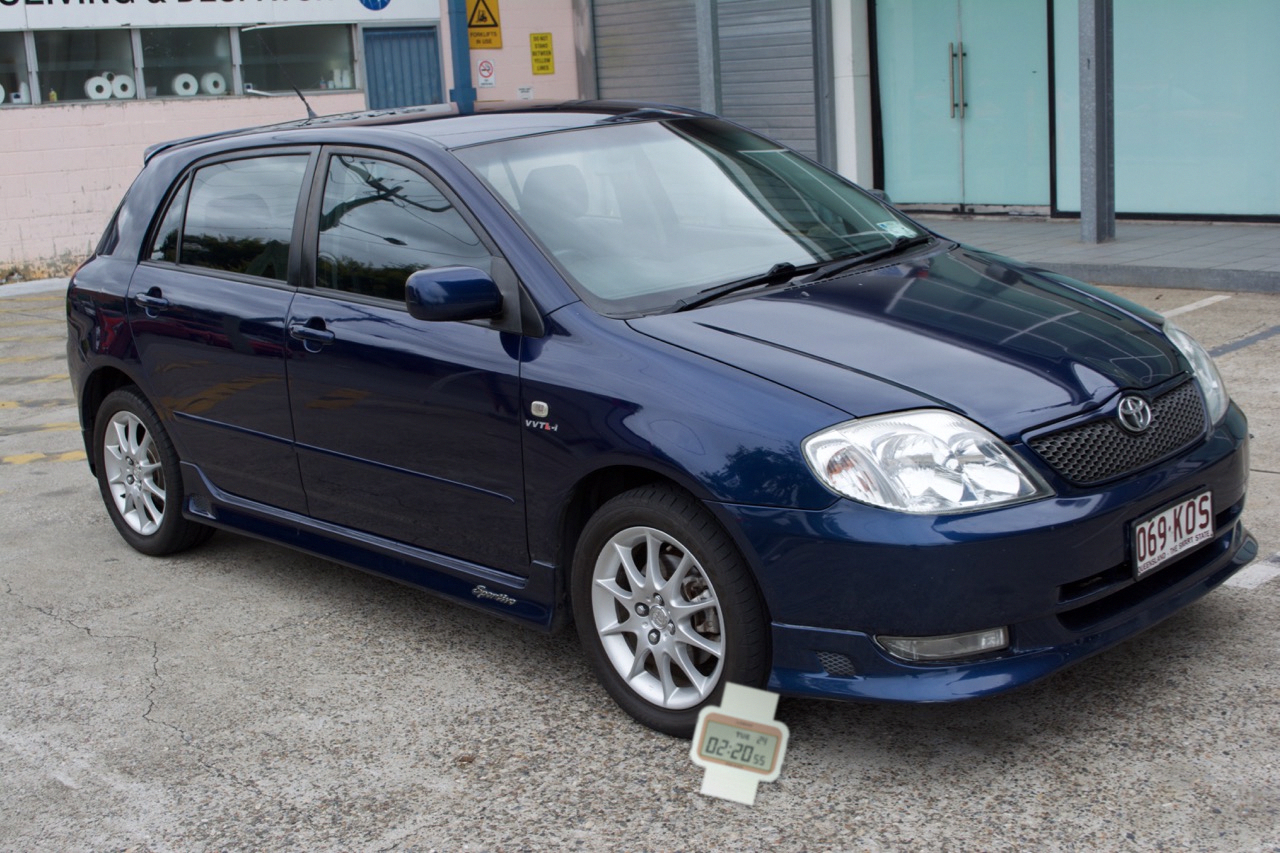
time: 2:20
